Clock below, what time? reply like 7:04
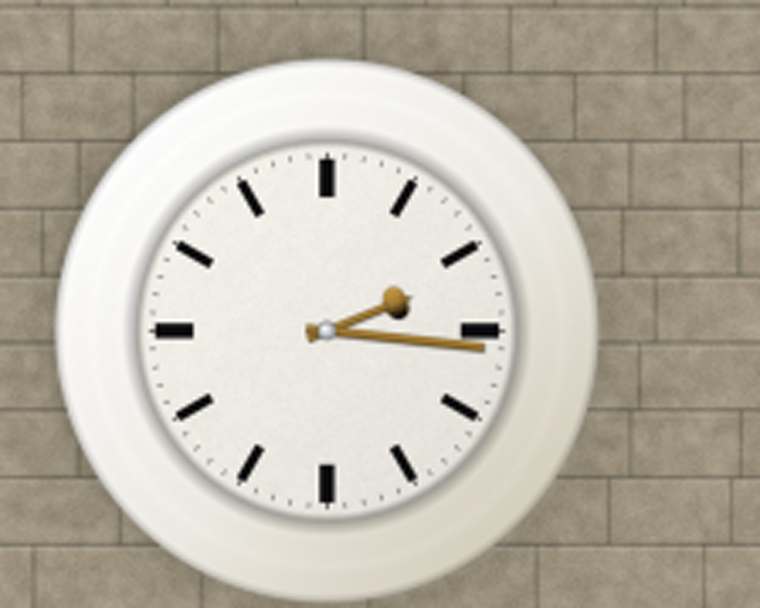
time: 2:16
